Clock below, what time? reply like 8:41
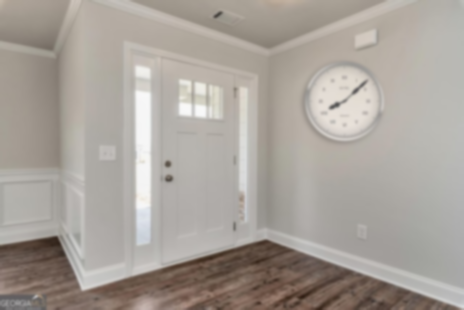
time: 8:08
